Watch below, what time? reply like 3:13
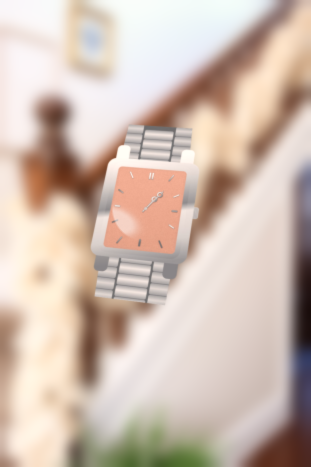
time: 1:06
